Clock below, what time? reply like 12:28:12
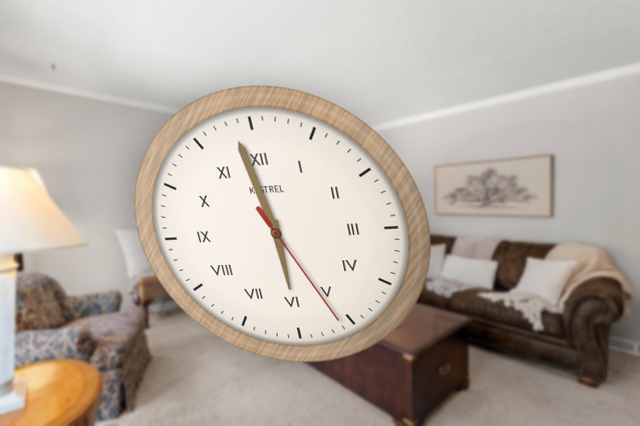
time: 5:58:26
